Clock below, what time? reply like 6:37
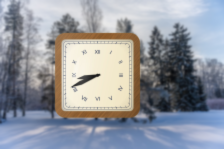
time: 8:41
